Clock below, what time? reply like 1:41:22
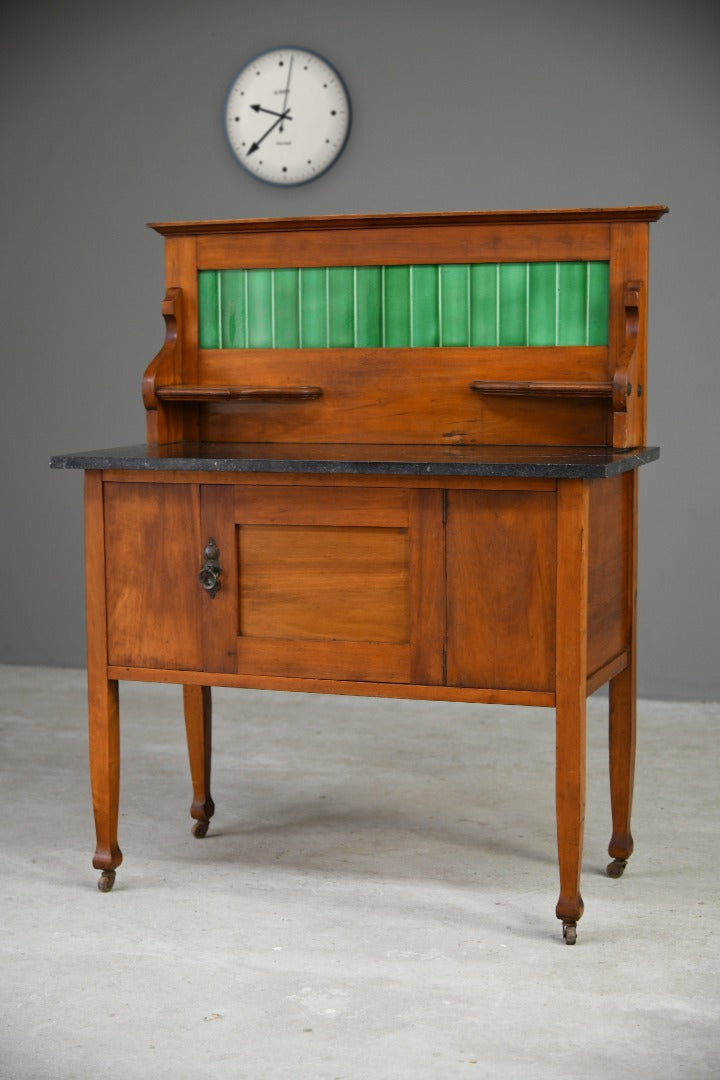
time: 9:38:02
